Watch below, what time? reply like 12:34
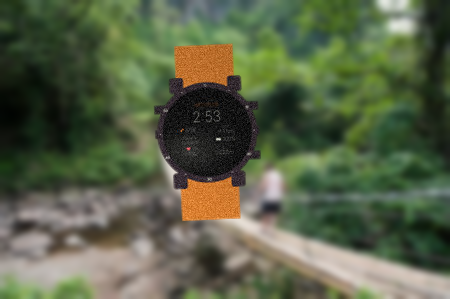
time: 2:53
